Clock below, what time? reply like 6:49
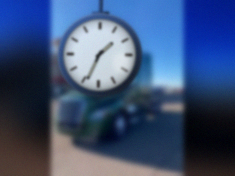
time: 1:34
